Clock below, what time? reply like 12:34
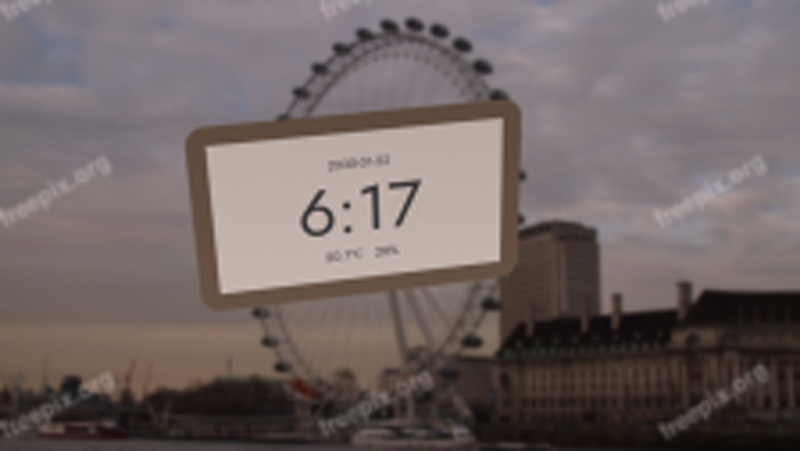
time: 6:17
